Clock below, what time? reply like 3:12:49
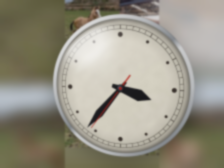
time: 3:36:36
